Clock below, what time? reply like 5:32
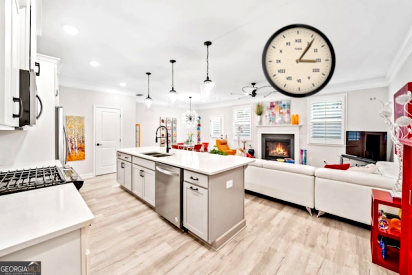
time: 3:06
